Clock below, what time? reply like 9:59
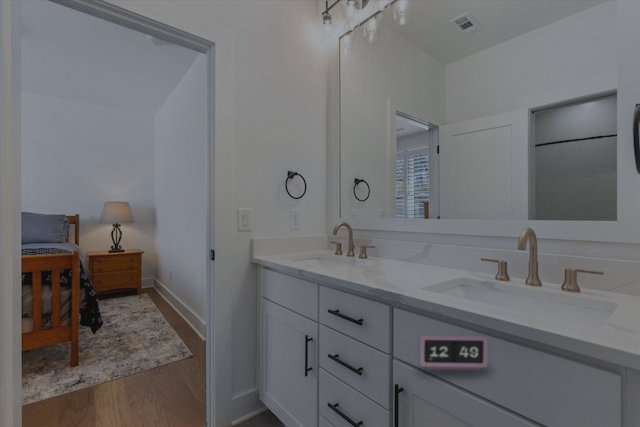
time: 12:49
